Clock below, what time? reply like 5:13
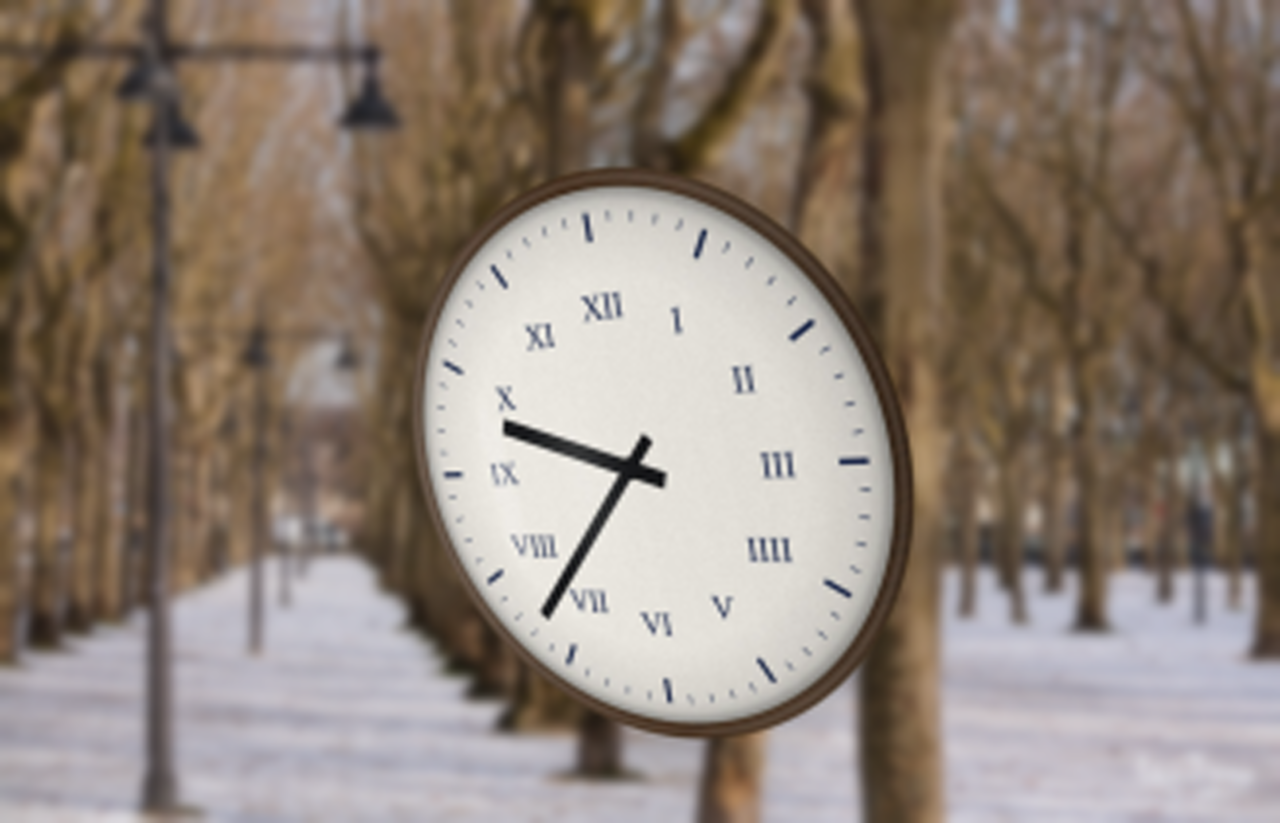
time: 9:37
